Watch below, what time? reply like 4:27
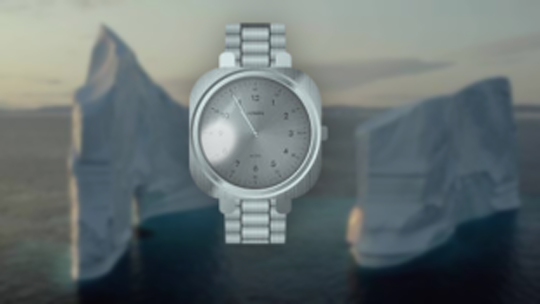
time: 10:55
